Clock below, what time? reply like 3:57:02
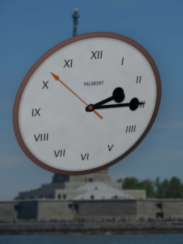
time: 2:14:52
